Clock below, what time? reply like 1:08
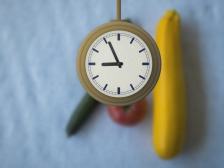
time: 8:56
